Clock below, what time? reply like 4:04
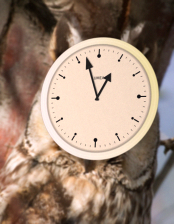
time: 12:57
